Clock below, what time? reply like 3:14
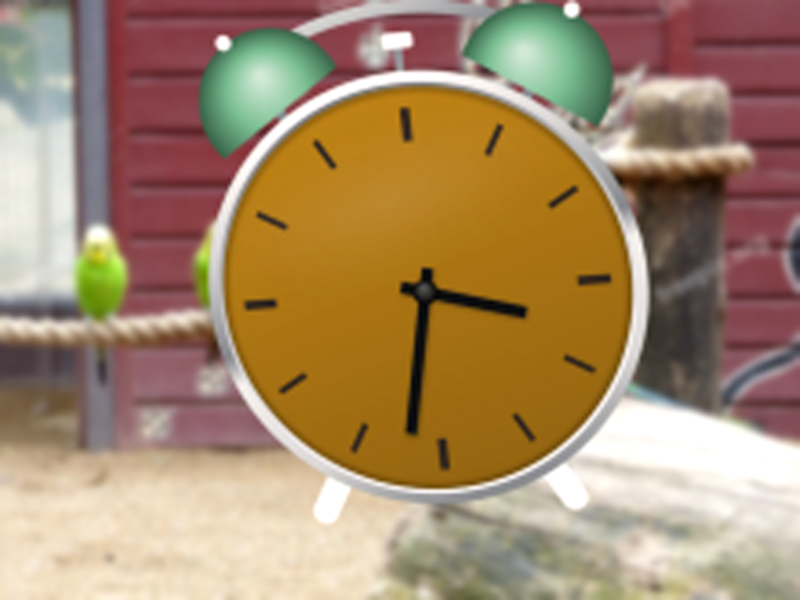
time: 3:32
